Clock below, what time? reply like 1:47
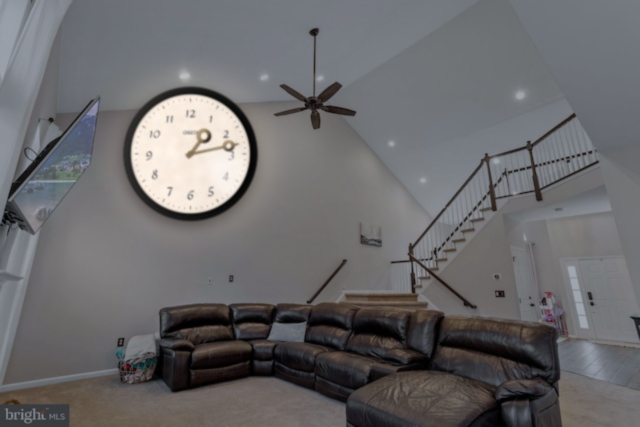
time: 1:13
